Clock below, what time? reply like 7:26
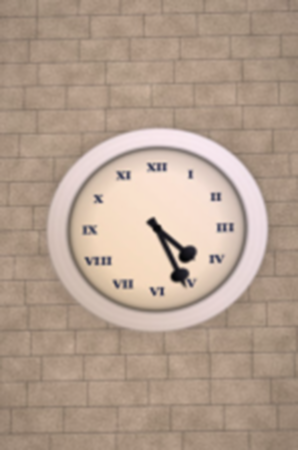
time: 4:26
